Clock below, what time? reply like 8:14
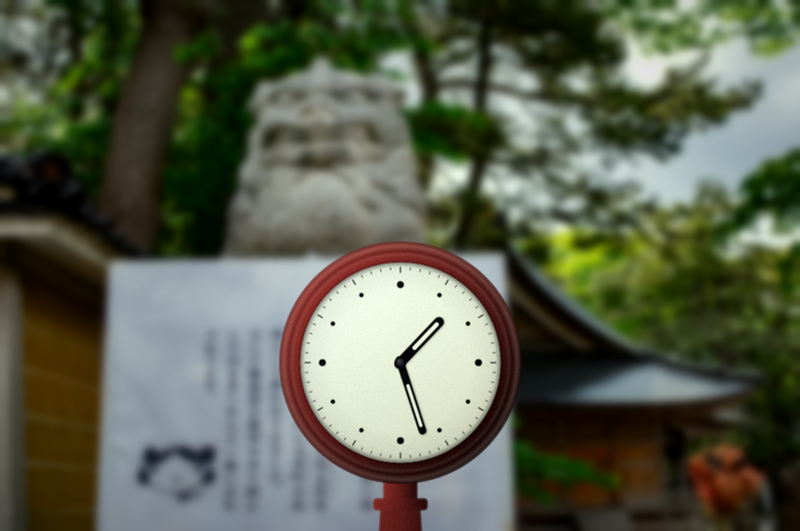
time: 1:27
